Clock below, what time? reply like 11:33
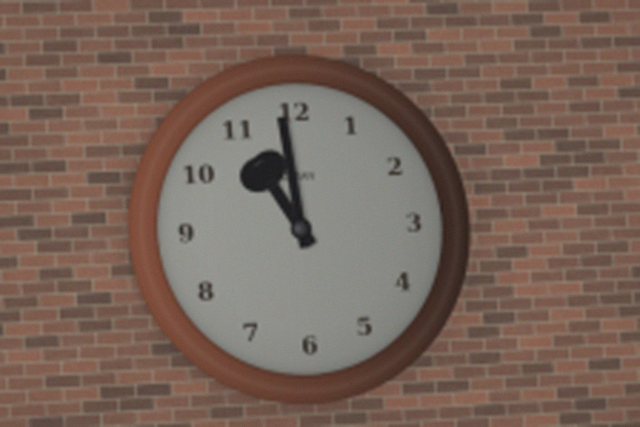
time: 10:59
